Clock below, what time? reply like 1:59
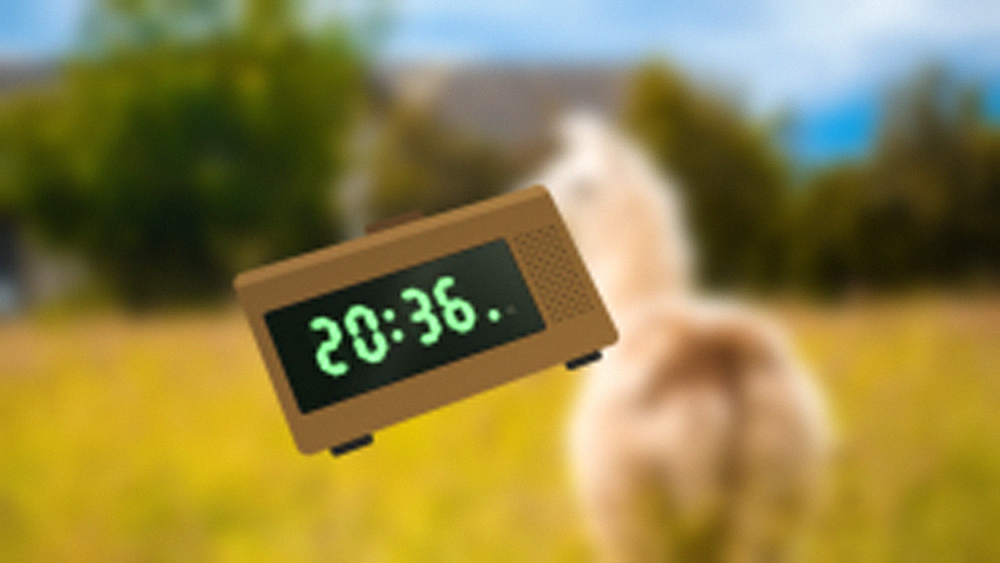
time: 20:36
